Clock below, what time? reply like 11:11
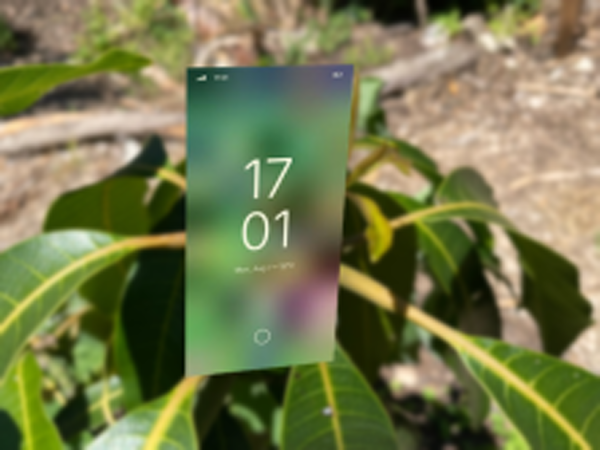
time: 17:01
